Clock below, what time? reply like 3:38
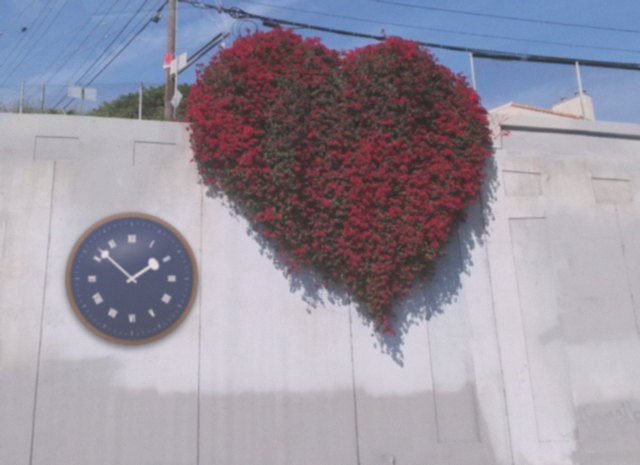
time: 1:52
